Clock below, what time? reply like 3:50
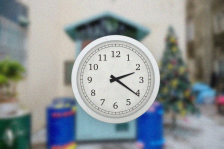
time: 2:21
